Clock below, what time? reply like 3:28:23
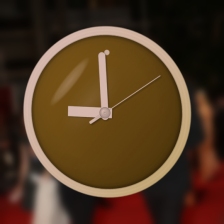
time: 8:59:09
